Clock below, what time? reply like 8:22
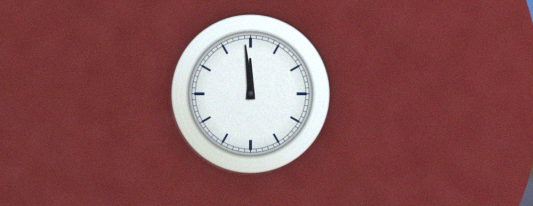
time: 11:59
